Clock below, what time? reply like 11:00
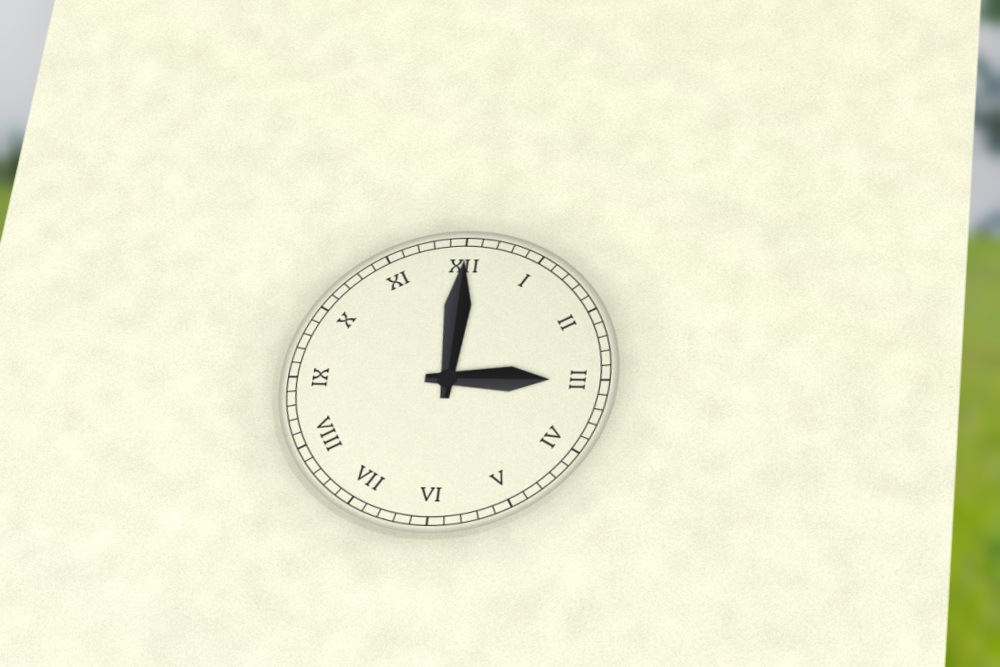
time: 3:00
